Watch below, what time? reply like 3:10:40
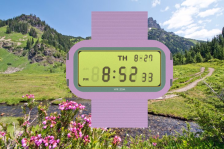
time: 8:52:33
